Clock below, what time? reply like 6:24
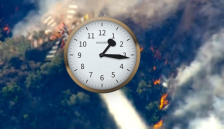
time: 1:16
